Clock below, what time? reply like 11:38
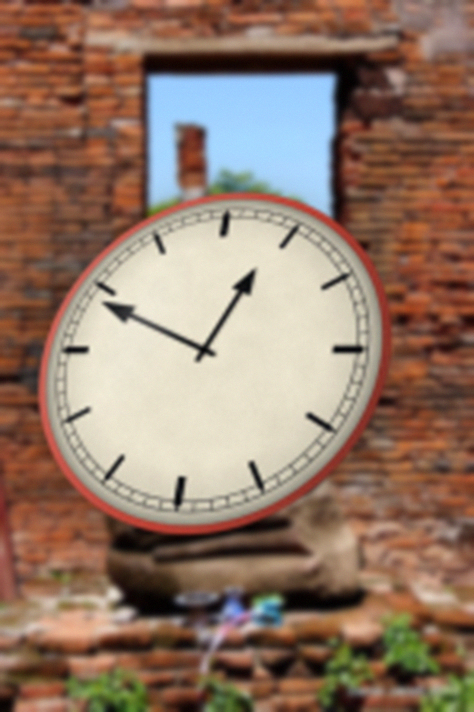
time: 12:49
